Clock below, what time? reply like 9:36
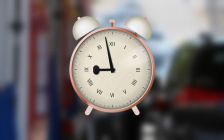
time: 8:58
